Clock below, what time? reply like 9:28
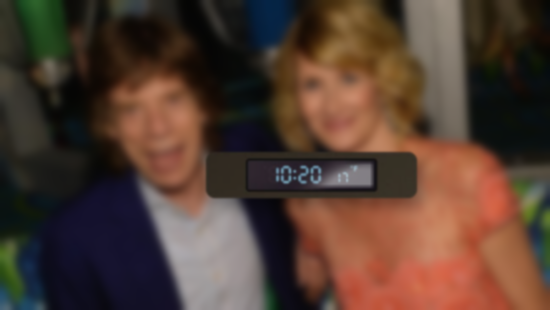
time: 10:20
